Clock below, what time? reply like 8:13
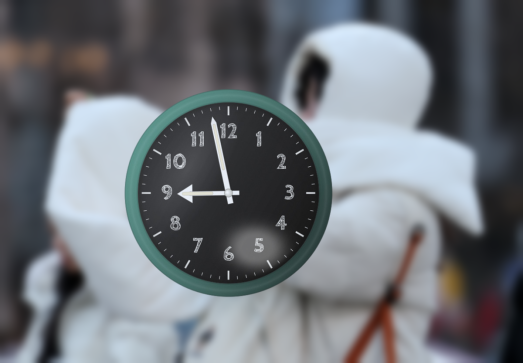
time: 8:58
